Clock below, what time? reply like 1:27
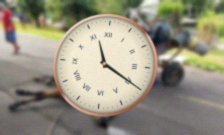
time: 11:20
